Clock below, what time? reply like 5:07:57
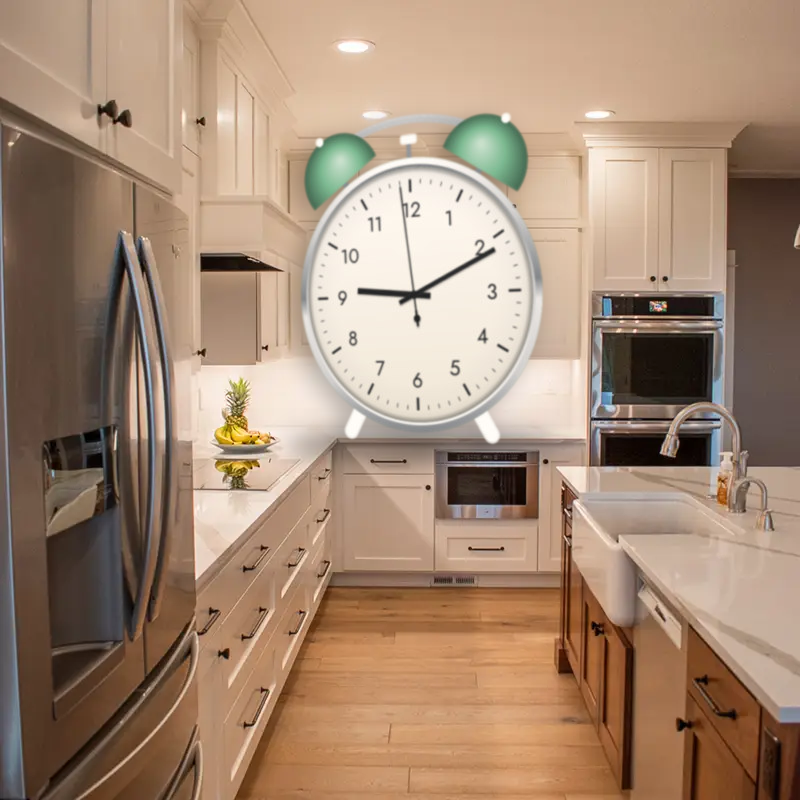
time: 9:10:59
